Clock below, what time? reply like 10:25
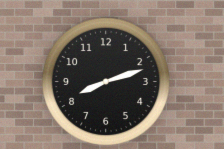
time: 8:12
